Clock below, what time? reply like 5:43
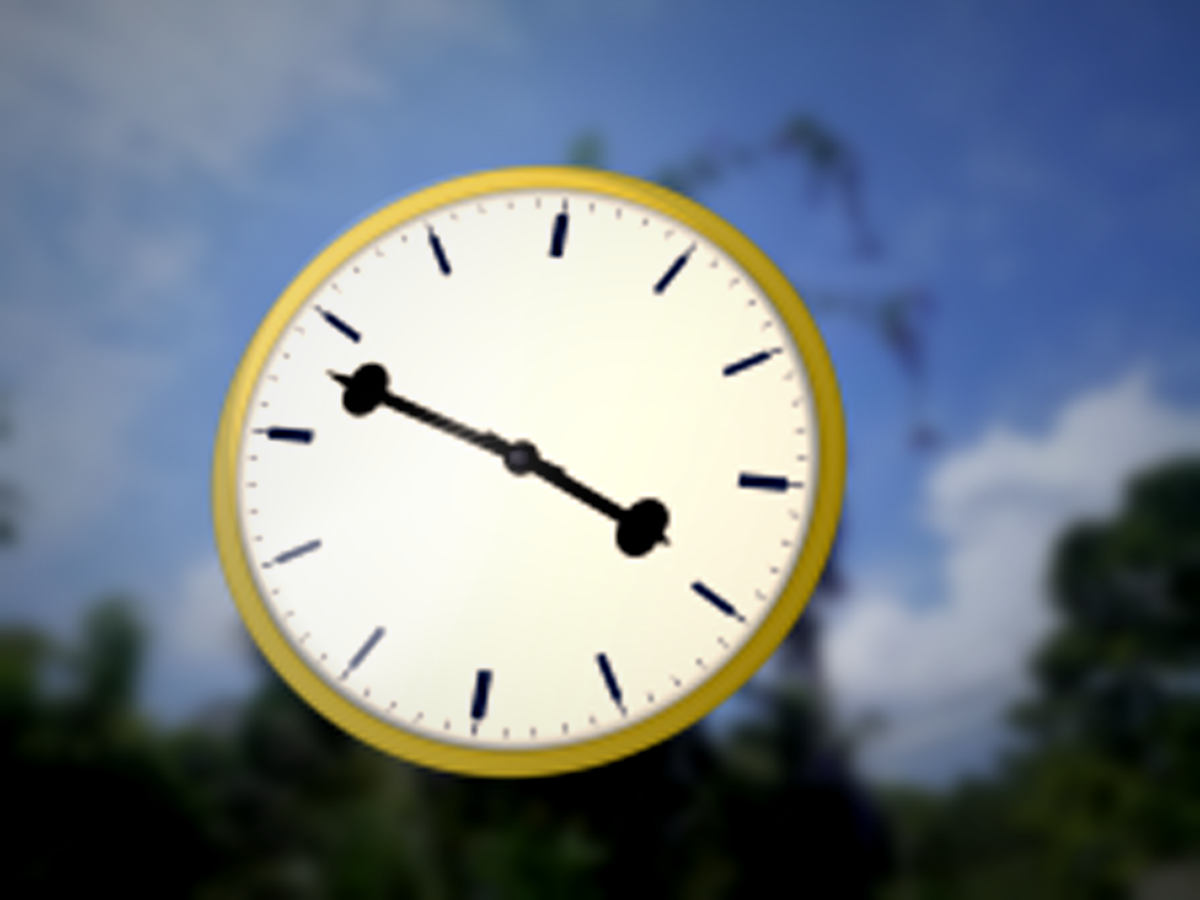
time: 3:48
